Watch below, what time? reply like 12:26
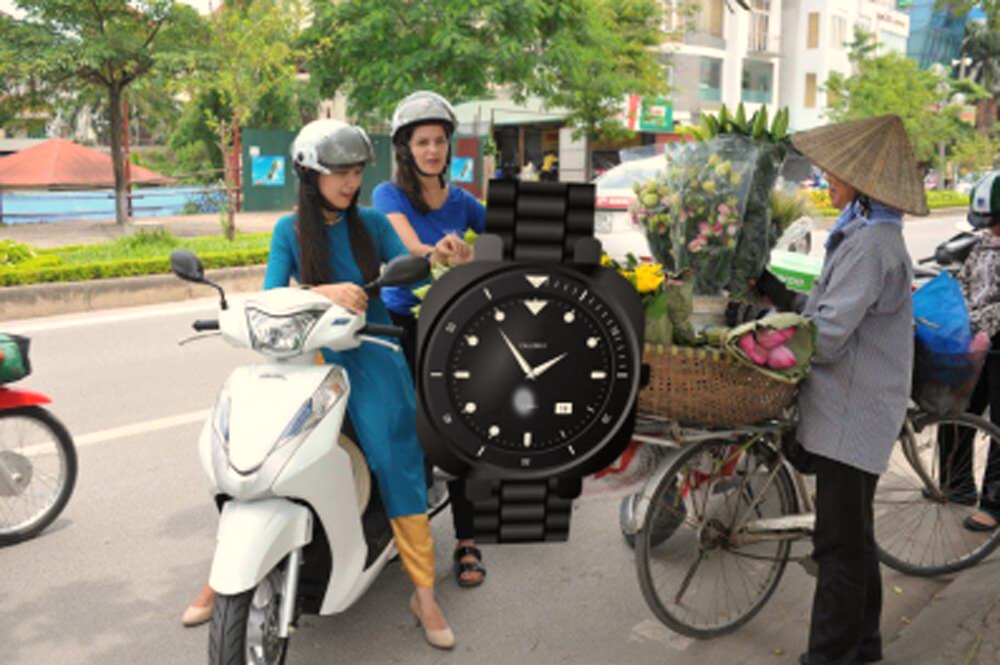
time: 1:54
